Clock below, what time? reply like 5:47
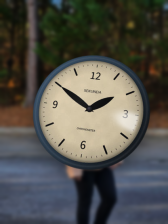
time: 1:50
